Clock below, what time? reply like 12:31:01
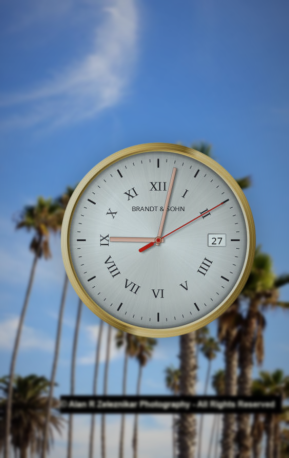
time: 9:02:10
